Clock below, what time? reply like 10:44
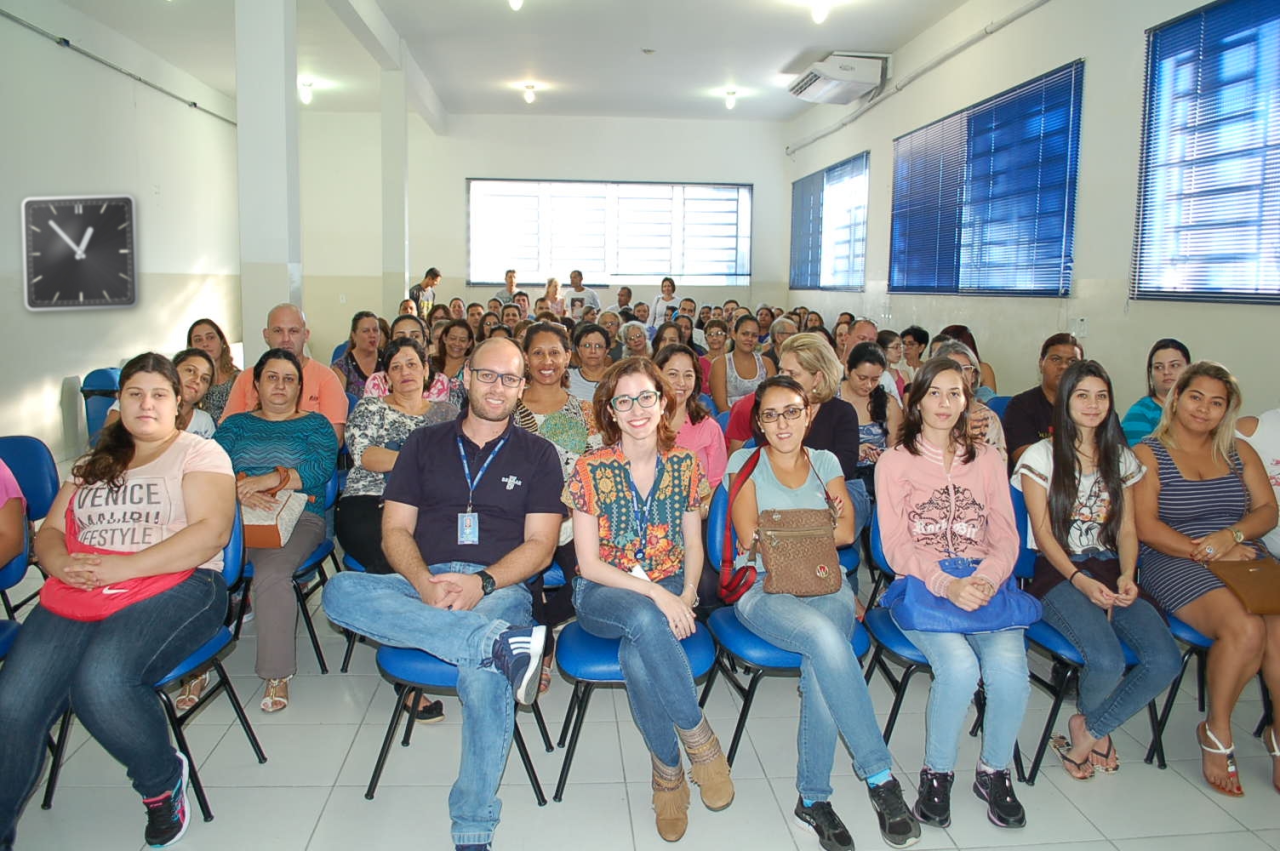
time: 12:53
